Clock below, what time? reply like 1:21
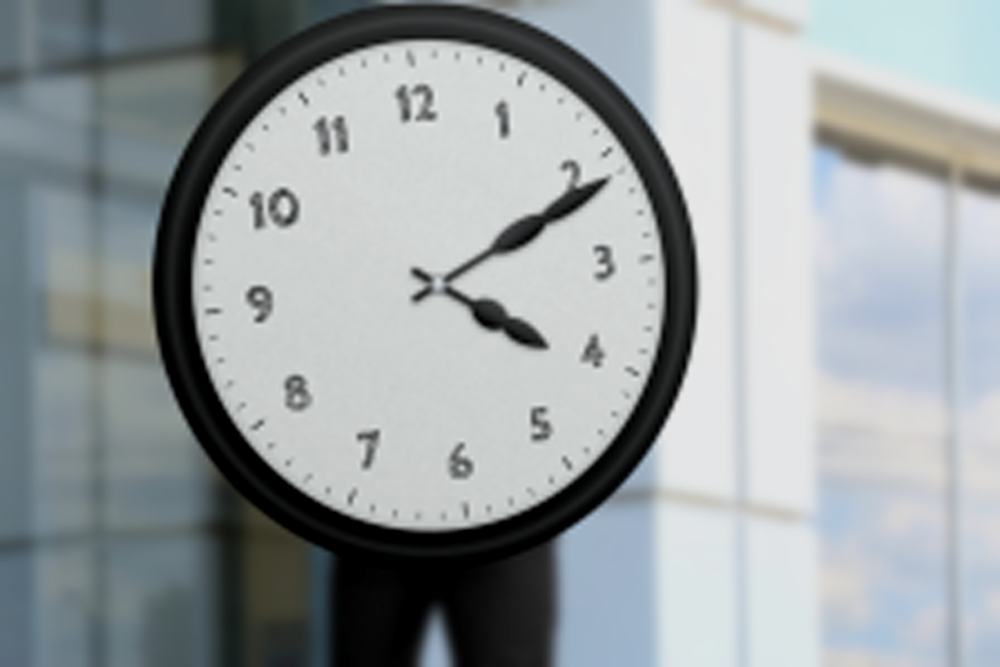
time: 4:11
